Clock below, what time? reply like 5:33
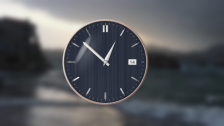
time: 12:52
